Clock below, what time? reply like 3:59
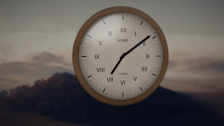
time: 7:09
